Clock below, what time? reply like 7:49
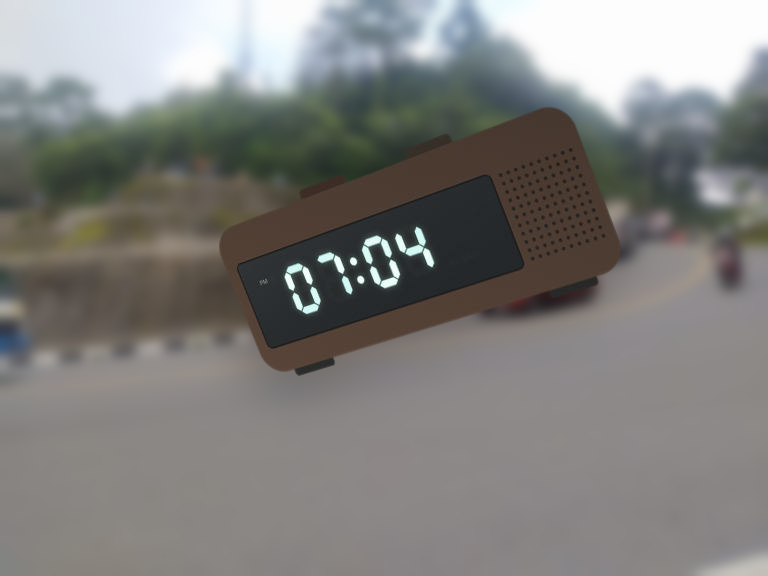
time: 7:04
